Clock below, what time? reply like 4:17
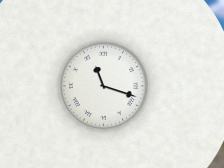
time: 11:18
